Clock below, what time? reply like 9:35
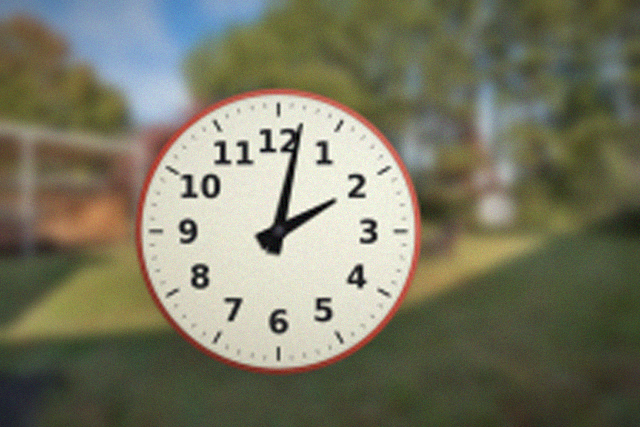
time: 2:02
